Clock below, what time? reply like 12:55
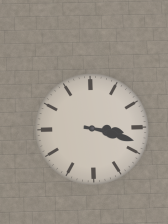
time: 3:18
